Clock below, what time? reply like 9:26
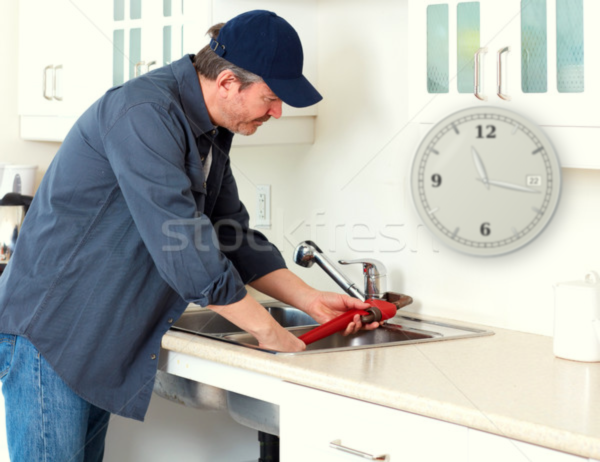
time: 11:17
